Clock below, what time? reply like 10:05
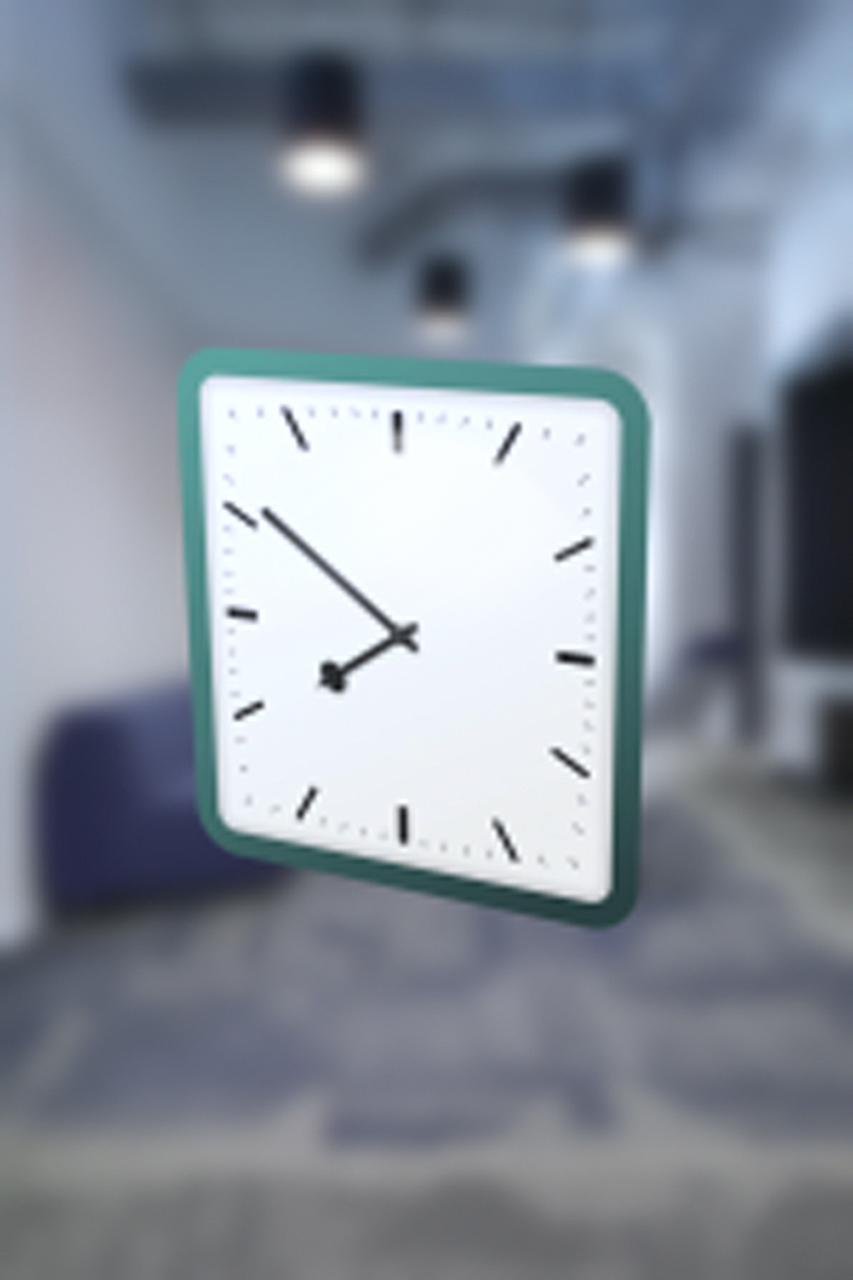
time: 7:51
